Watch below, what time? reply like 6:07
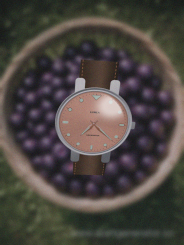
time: 7:22
